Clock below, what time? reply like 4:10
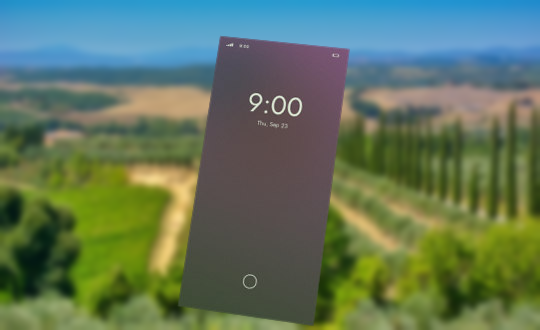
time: 9:00
